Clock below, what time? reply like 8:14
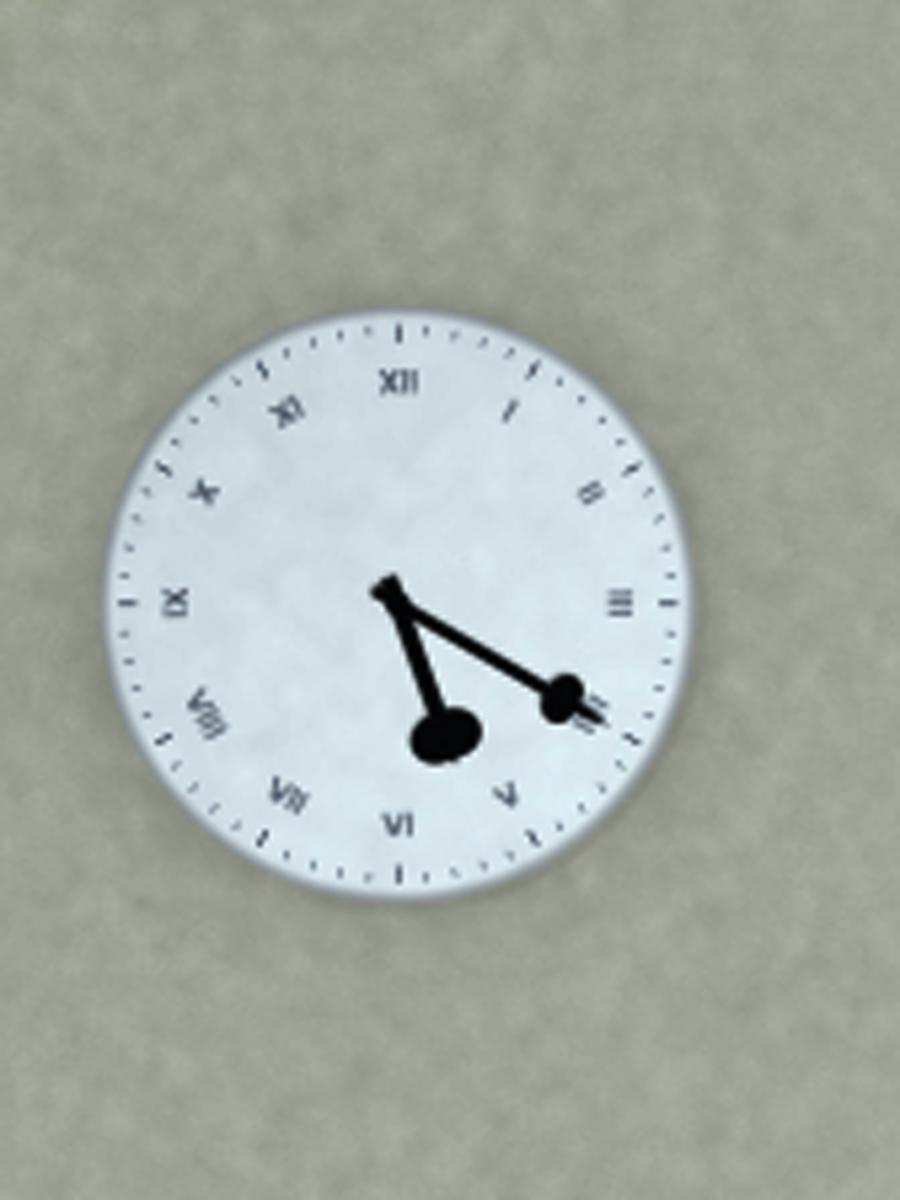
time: 5:20
